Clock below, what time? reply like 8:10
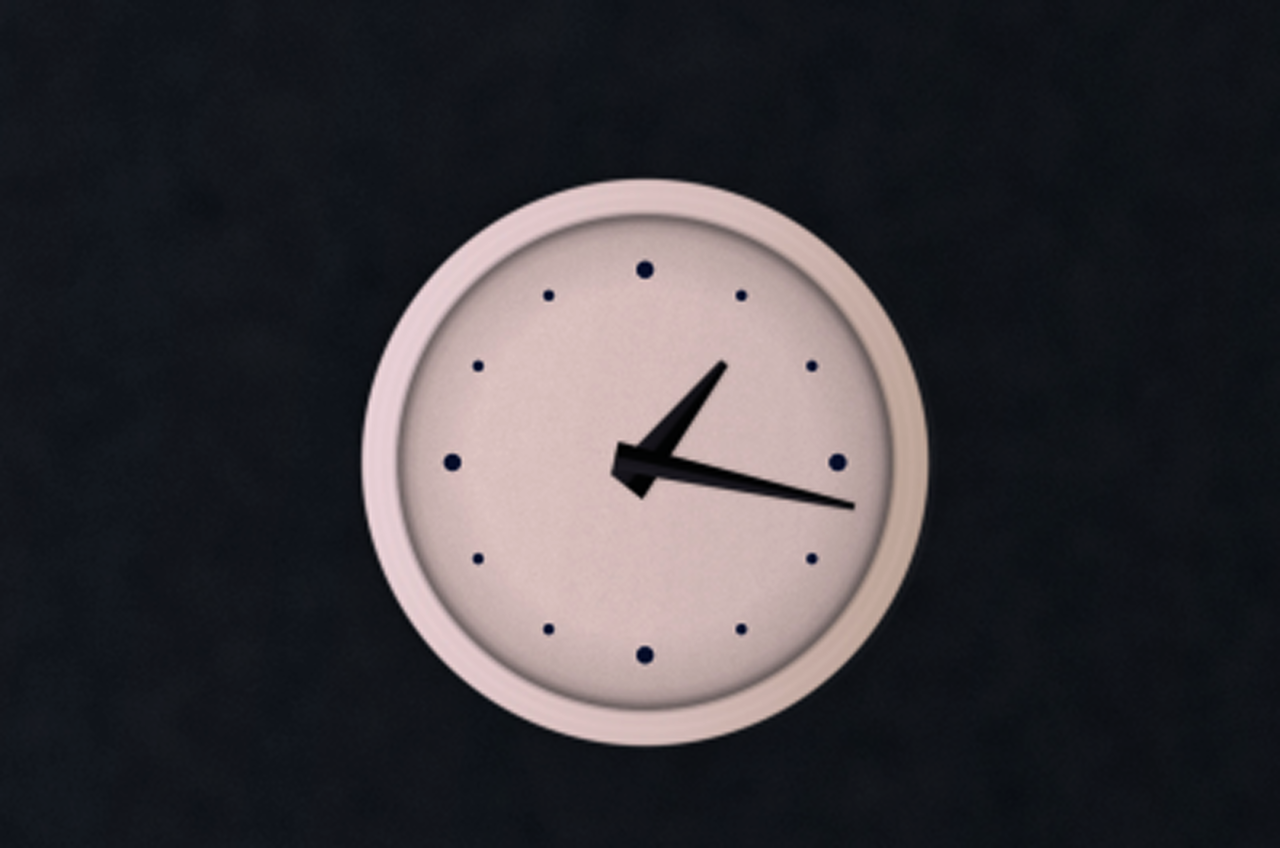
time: 1:17
